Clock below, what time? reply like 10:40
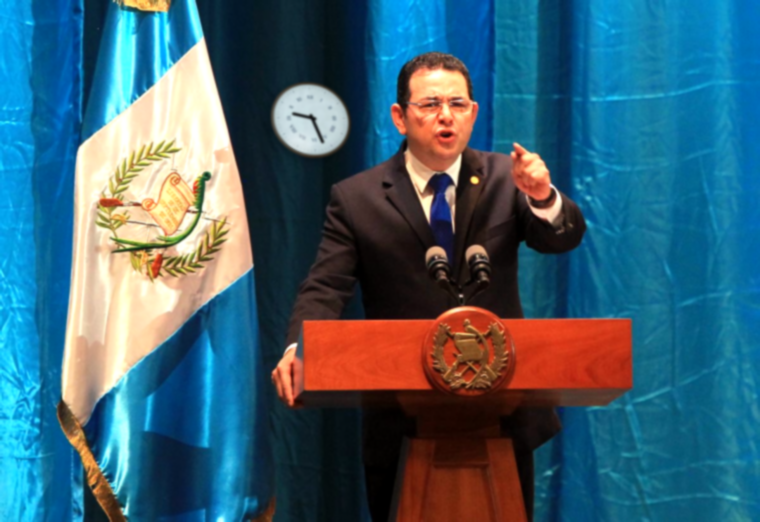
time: 9:27
